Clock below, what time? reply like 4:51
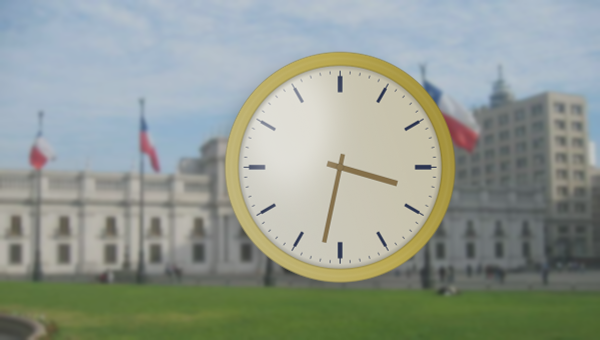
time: 3:32
